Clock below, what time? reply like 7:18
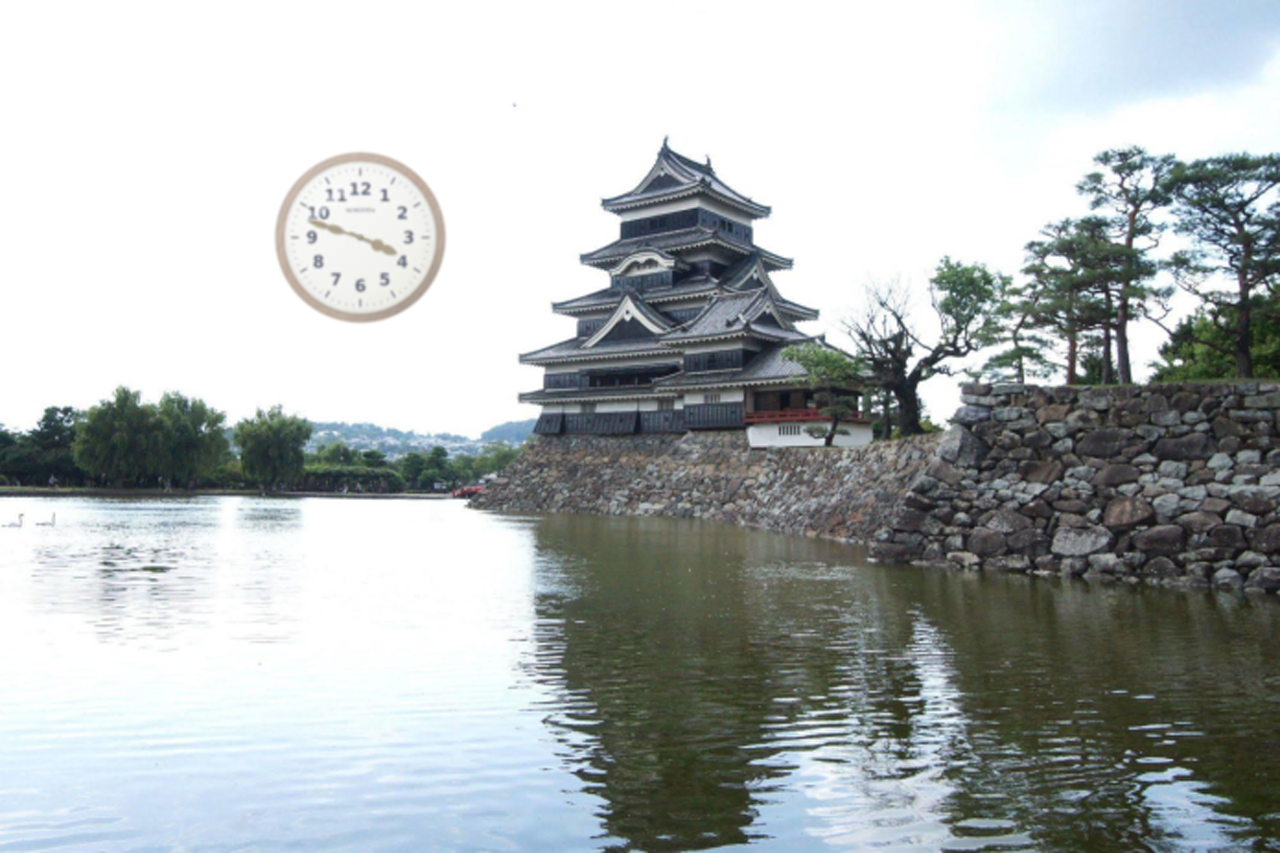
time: 3:48
